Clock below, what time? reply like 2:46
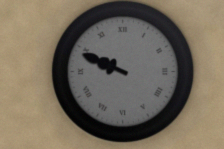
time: 9:49
